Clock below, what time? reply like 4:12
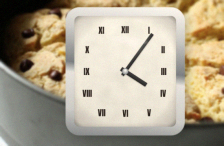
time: 4:06
